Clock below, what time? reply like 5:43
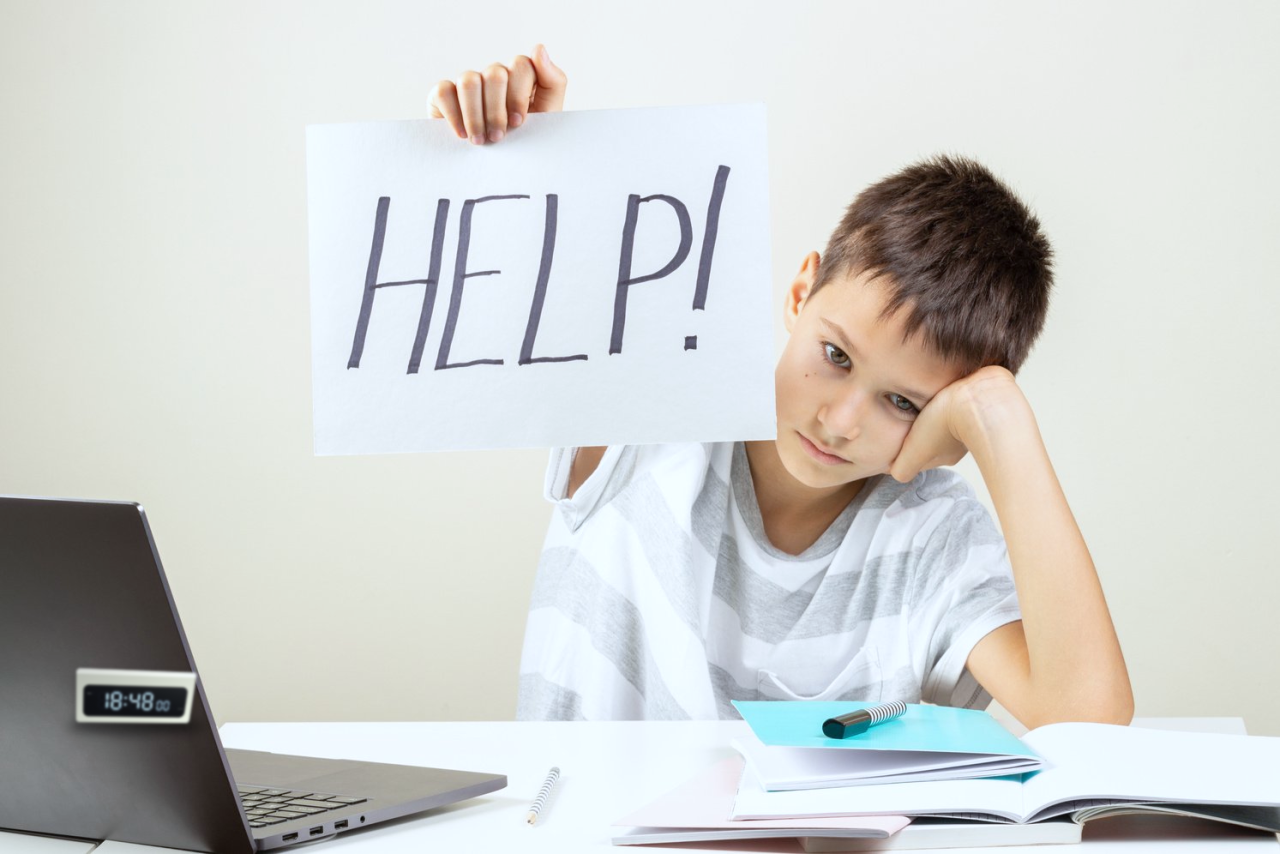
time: 18:48
